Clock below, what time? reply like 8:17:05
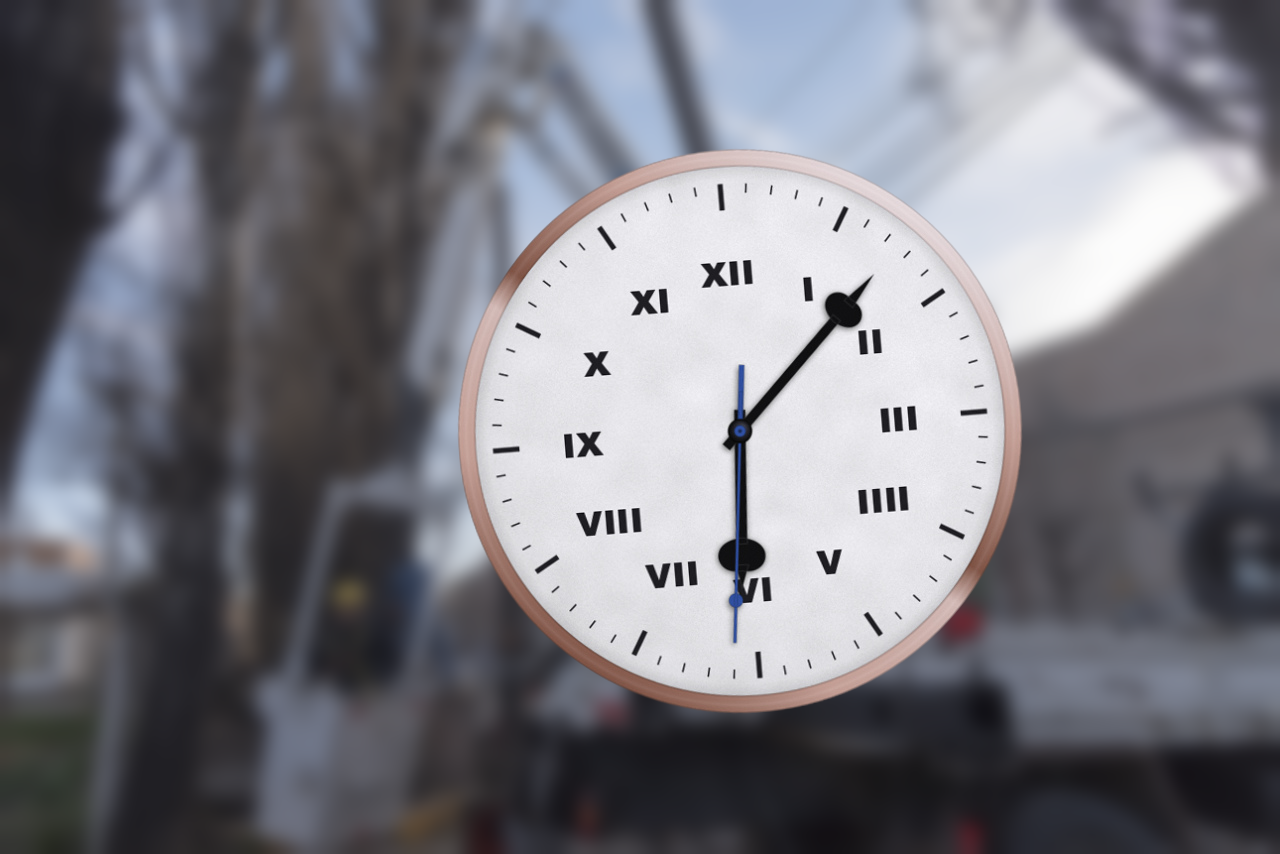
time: 6:07:31
